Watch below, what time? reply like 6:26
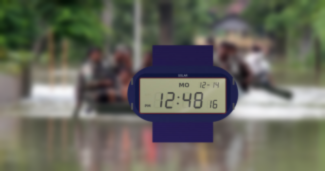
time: 12:48
